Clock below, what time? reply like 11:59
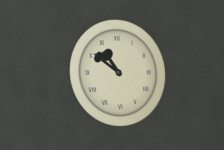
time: 10:51
